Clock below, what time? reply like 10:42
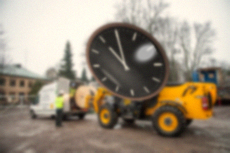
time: 11:00
